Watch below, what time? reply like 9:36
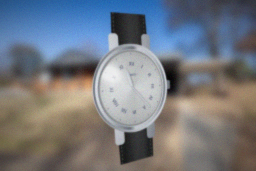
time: 11:23
